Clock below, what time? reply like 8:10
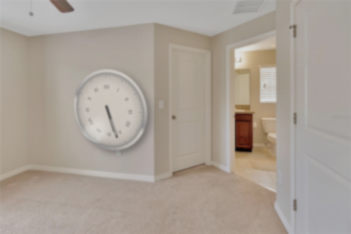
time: 5:27
